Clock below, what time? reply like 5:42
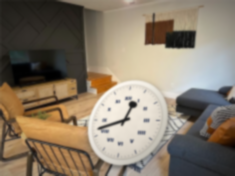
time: 12:42
